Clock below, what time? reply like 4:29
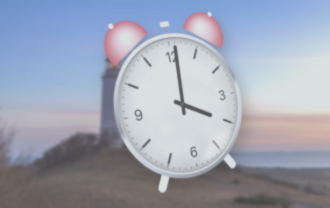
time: 4:01
